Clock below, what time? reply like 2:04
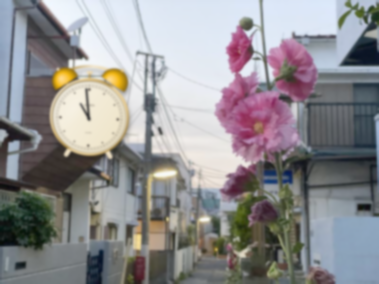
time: 10:59
